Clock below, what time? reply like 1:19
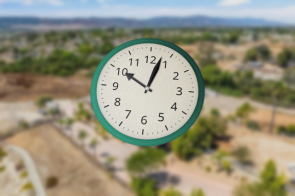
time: 10:03
